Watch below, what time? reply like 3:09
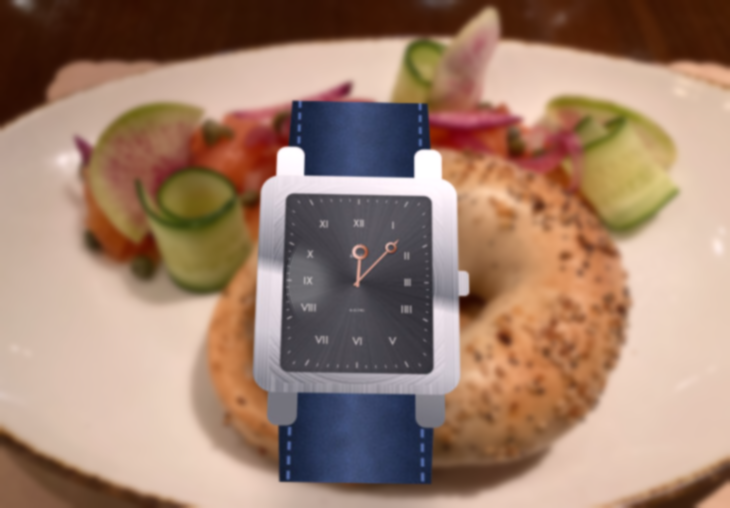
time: 12:07
